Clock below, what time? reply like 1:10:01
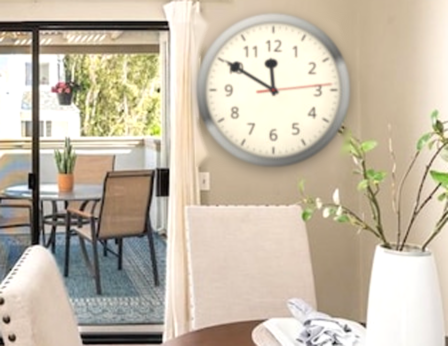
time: 11:50:14
